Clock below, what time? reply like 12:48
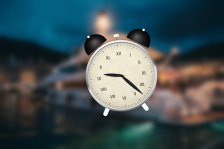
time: 9:23
